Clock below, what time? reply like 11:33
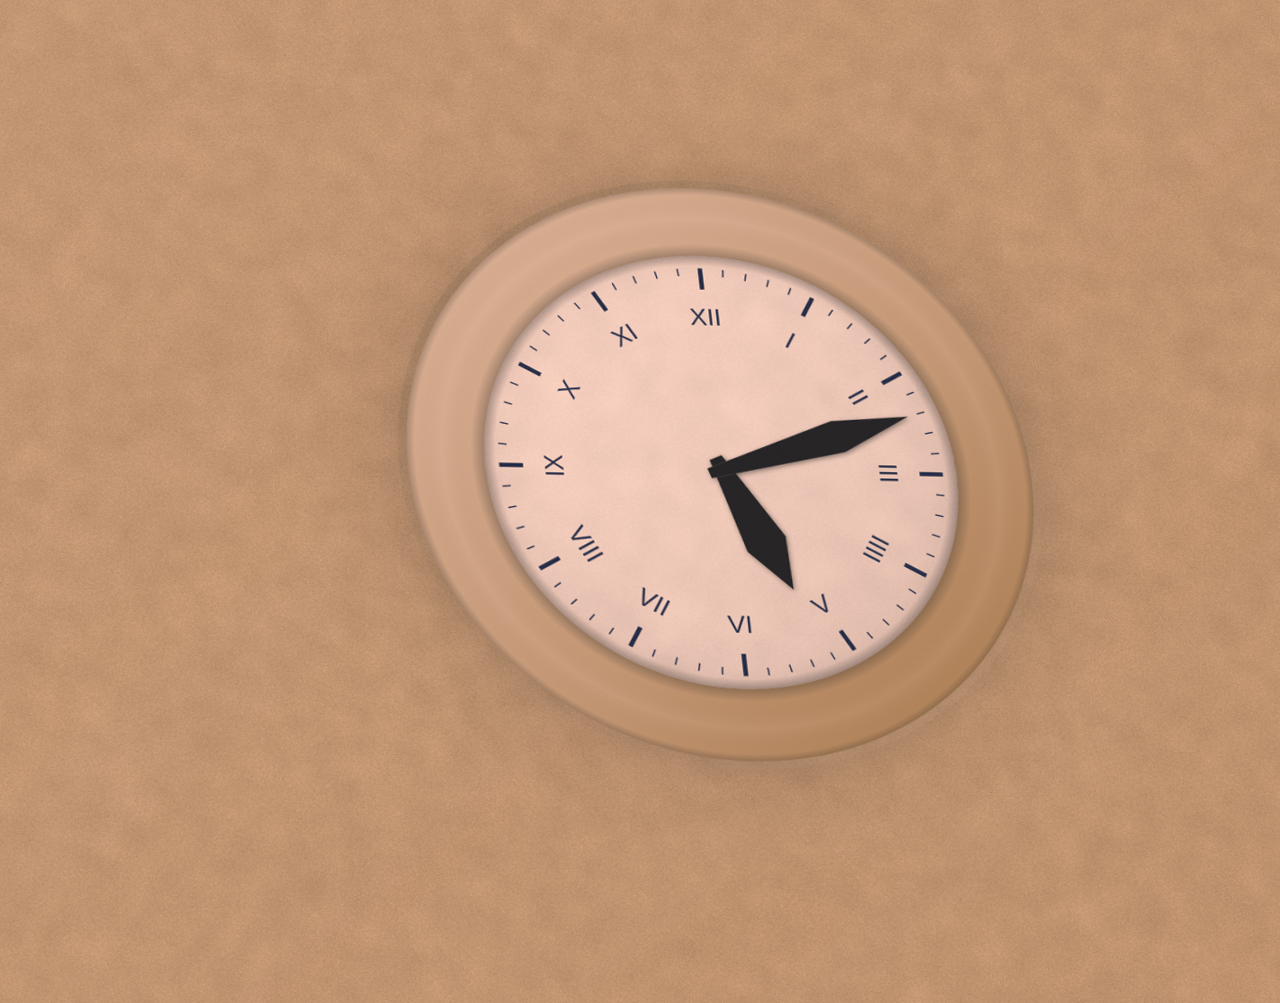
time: 5:12
